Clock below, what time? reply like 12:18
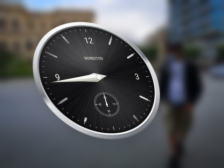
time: 8:44
